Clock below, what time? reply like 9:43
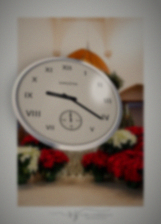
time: 9:21
